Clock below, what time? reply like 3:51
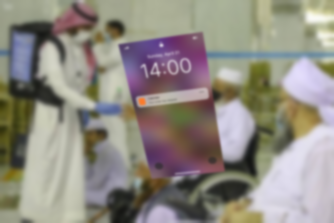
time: 14:00
